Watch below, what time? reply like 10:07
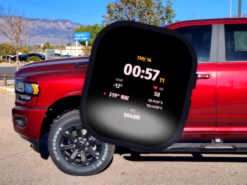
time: 0:57
